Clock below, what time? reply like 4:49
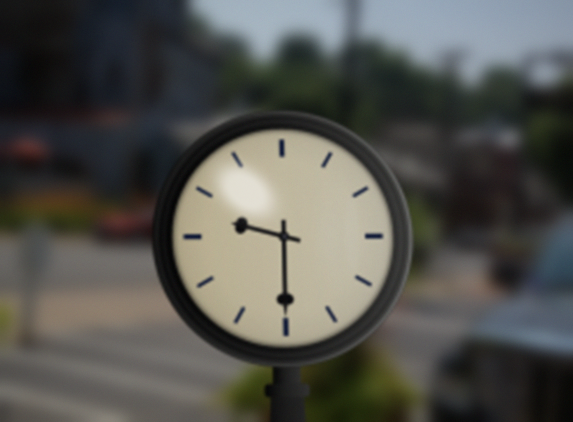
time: 9:30
